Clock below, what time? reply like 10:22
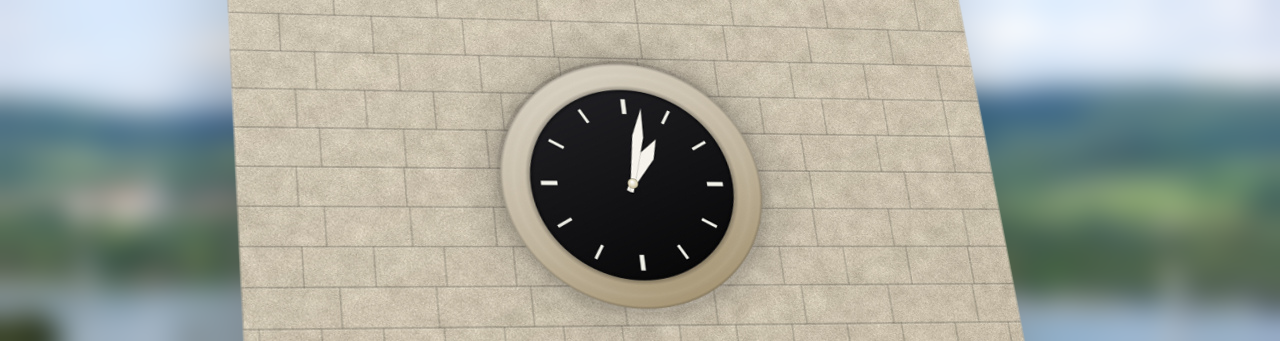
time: 1:02
